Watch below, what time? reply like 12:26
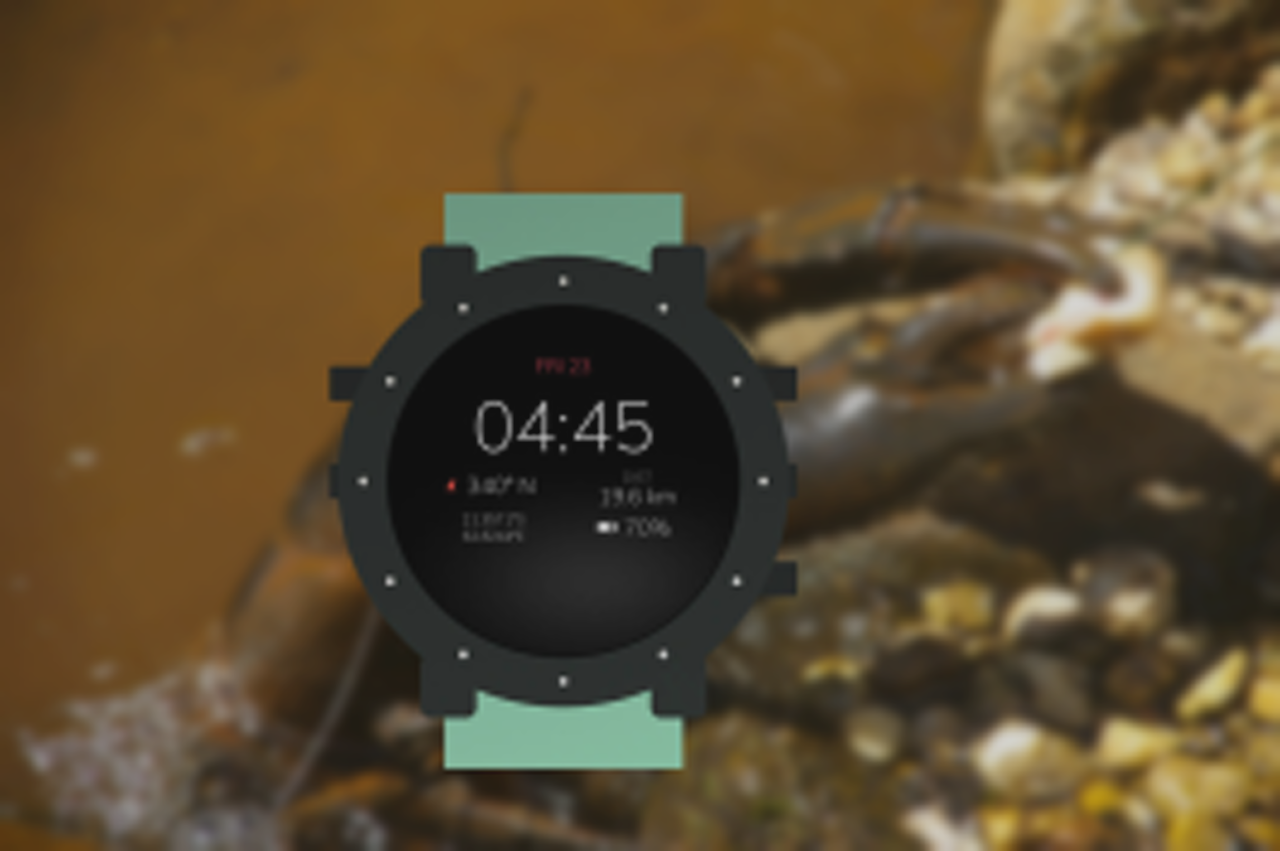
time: 4:45
